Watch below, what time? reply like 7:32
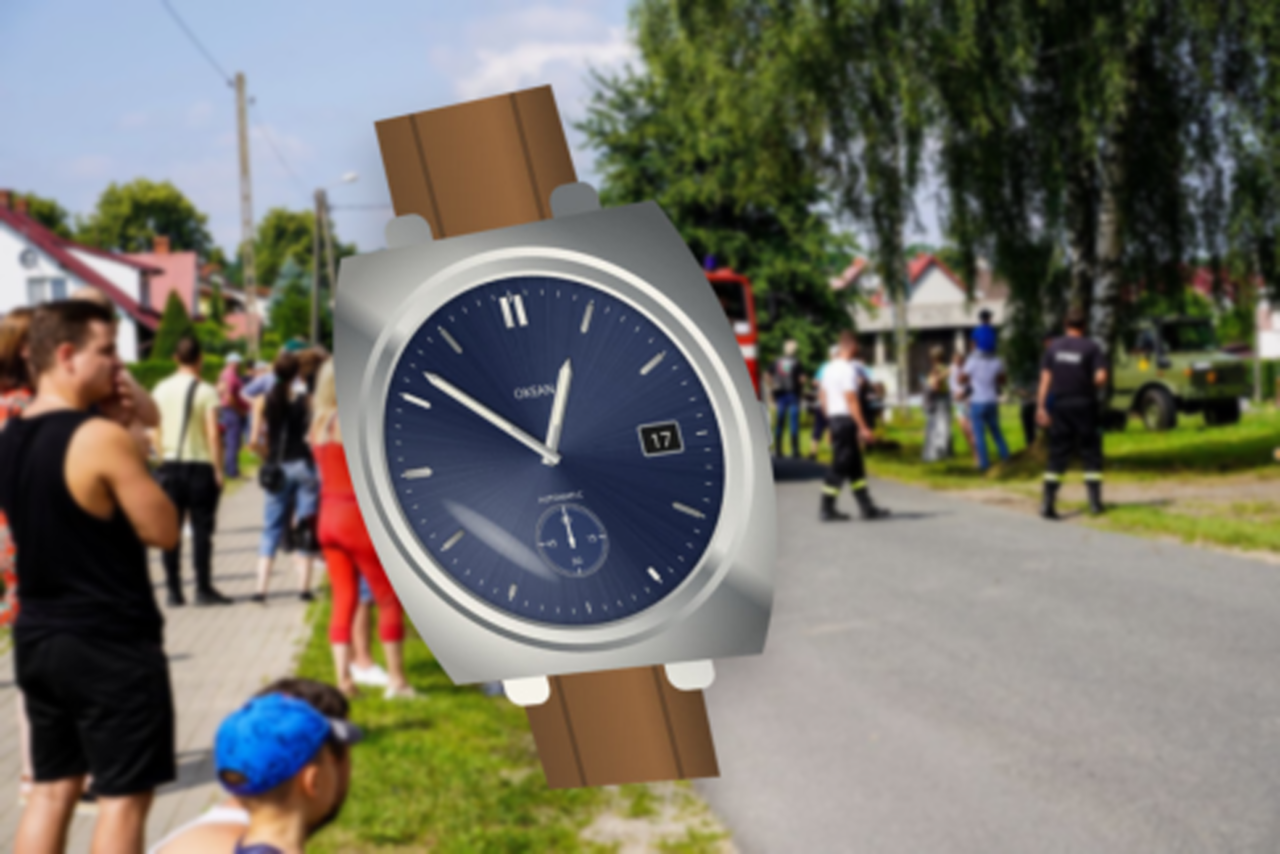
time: 12:52
